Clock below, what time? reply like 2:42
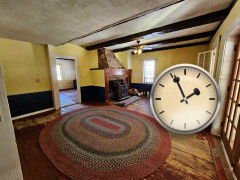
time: 1:56
